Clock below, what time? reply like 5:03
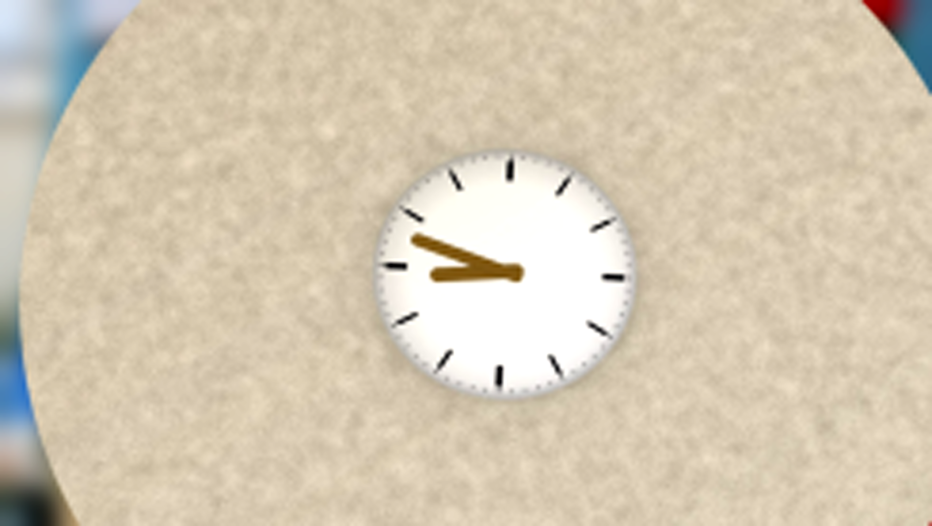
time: 8:48
